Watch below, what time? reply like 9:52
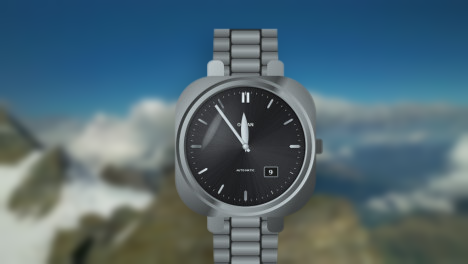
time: 11:54
